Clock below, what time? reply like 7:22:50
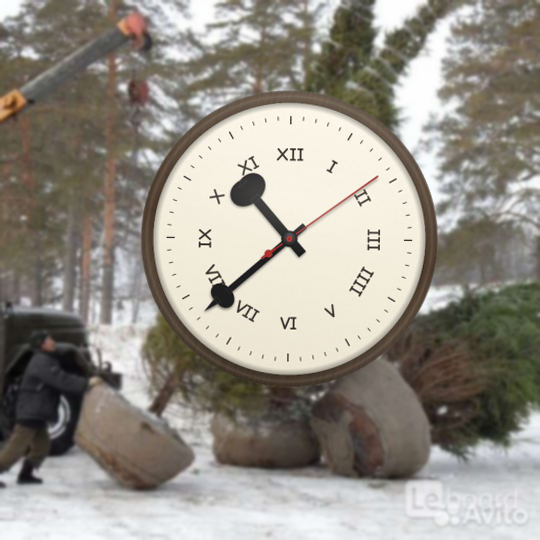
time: 10:38:09
